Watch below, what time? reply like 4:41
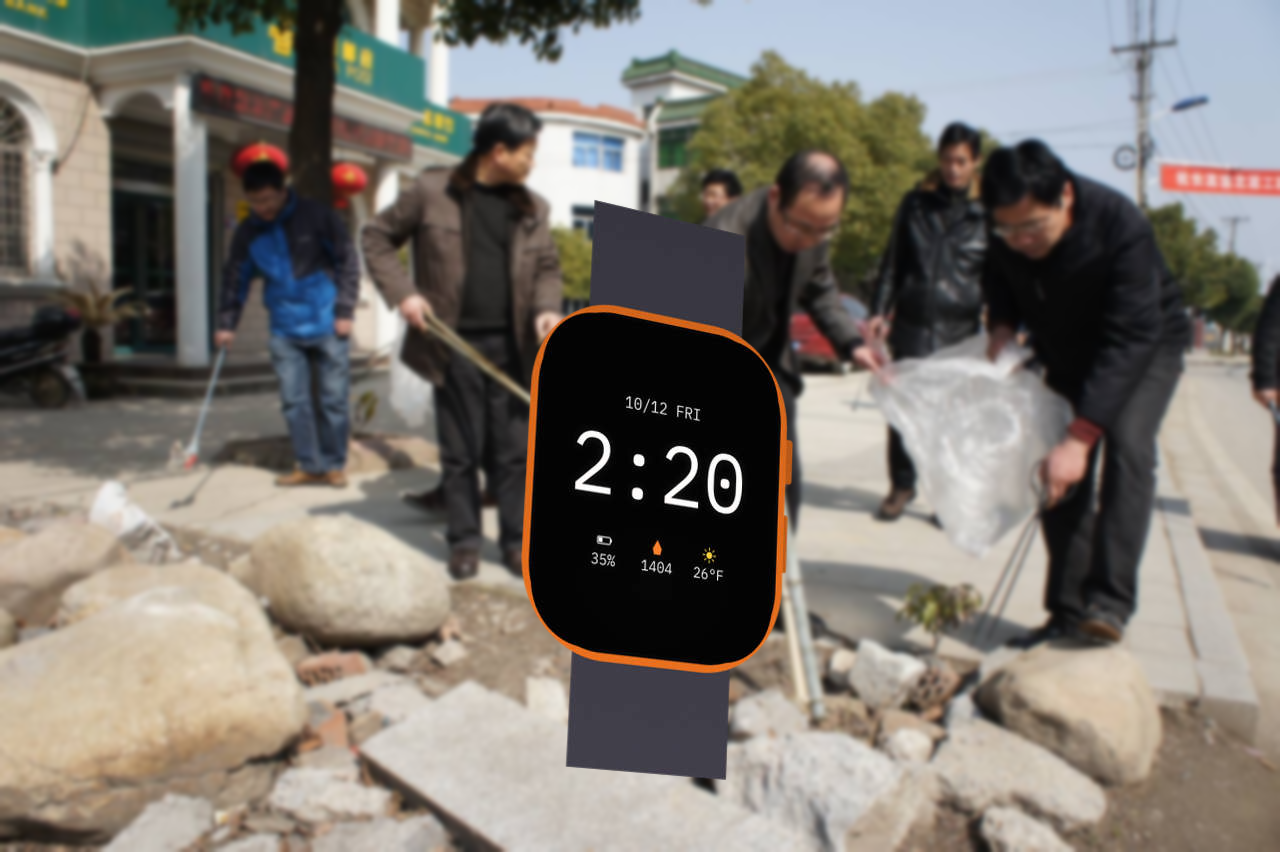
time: 2:20
